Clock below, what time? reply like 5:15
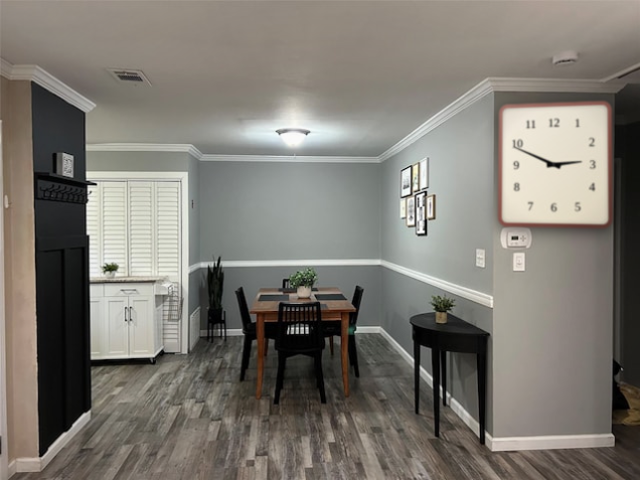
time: 2:49
